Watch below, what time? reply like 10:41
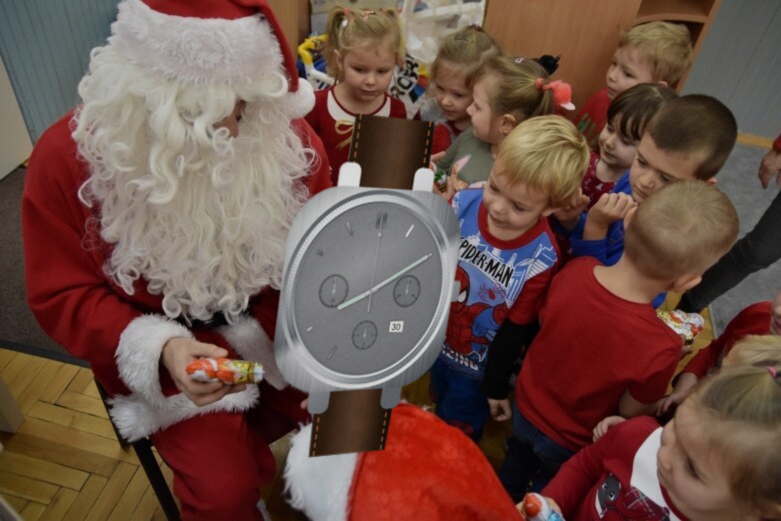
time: 8:10
